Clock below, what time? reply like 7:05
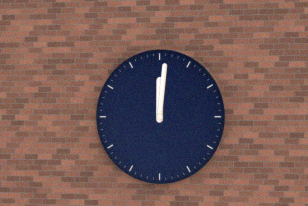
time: 12:01
